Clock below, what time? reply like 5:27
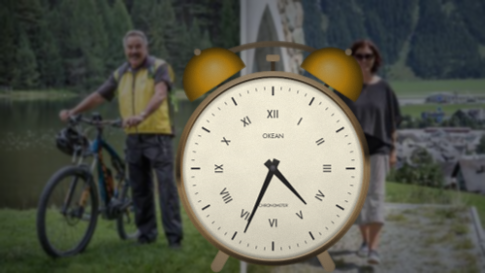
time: 4:34
